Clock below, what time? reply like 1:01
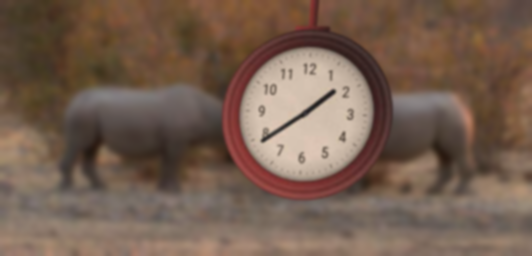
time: 1:39
